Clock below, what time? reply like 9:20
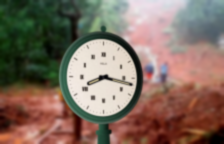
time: 8:17
